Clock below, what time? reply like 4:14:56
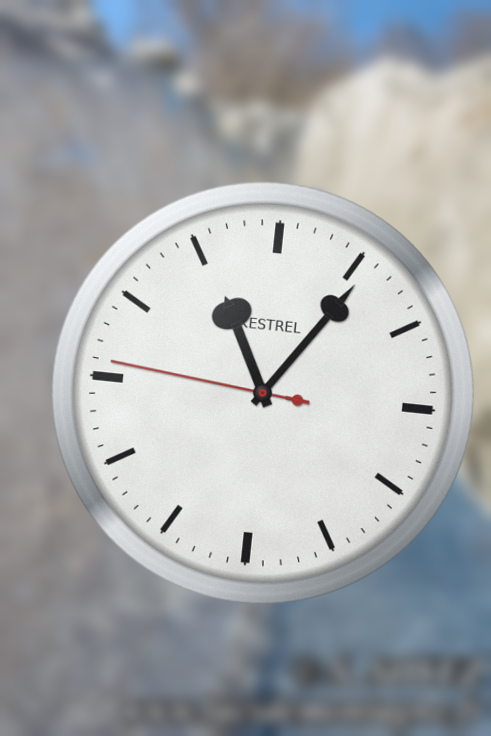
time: 11:05:46
